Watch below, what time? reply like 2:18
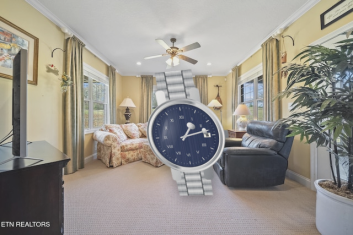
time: 1:13
